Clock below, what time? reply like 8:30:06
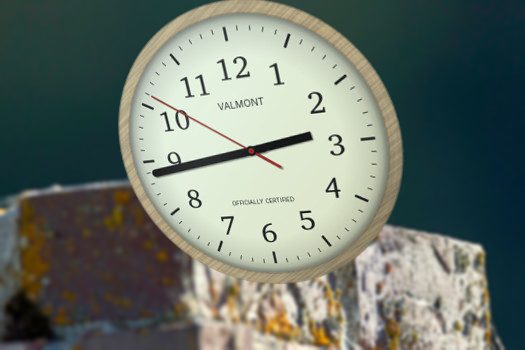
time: 2:43:51
